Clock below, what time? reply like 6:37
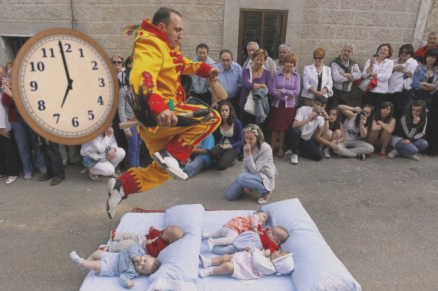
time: 6:59
